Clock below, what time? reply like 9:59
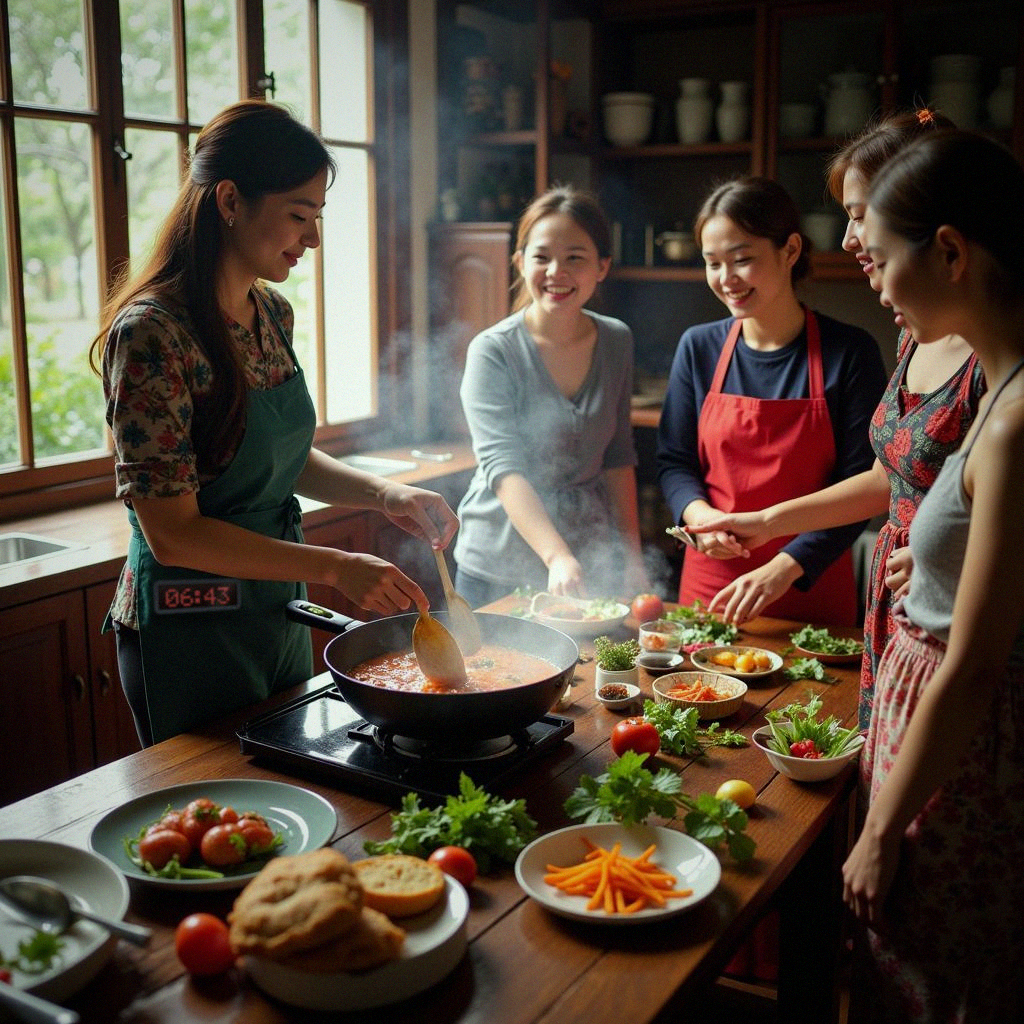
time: 6:43
